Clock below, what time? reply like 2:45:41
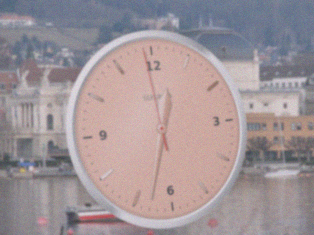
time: 12:32:59
